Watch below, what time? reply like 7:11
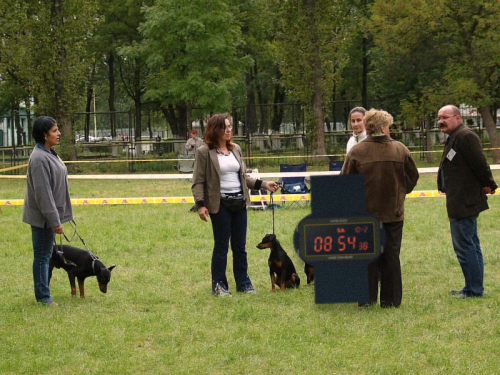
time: 8:54
